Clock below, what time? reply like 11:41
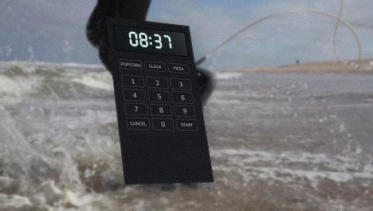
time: 8:37
